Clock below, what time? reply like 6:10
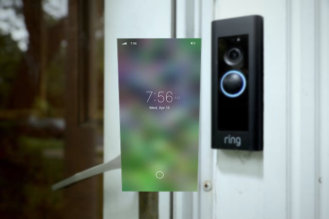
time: 7:56
